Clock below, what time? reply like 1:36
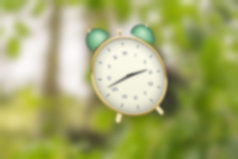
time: 2:42
